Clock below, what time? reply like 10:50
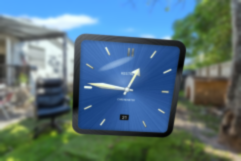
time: 12:46
